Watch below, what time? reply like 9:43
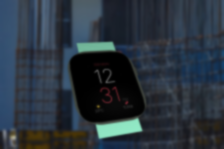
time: 12:31
